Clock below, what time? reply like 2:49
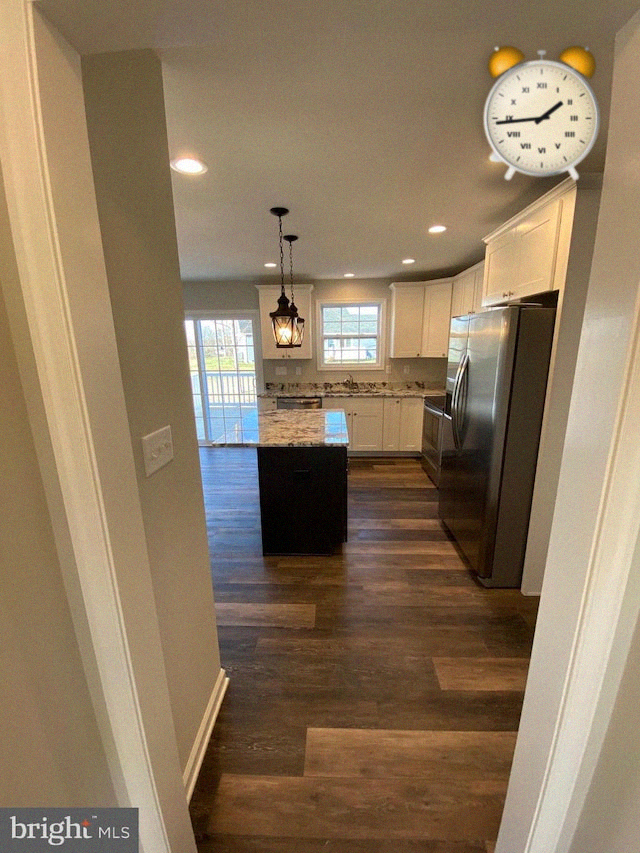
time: 1:44
